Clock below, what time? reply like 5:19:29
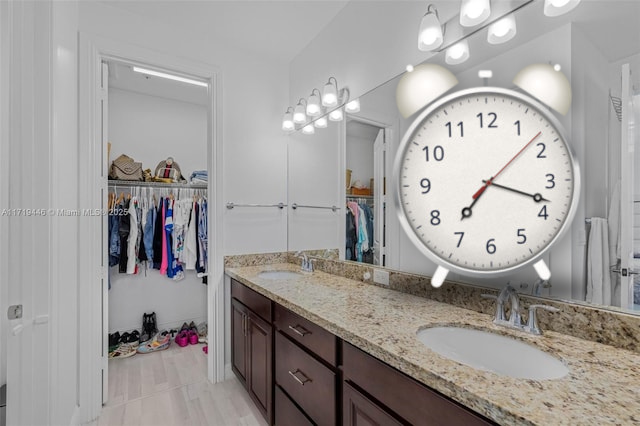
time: 7:18:08
